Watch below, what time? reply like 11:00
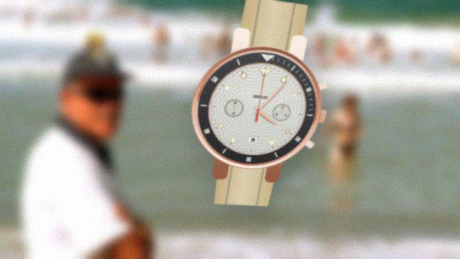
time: 4:06
